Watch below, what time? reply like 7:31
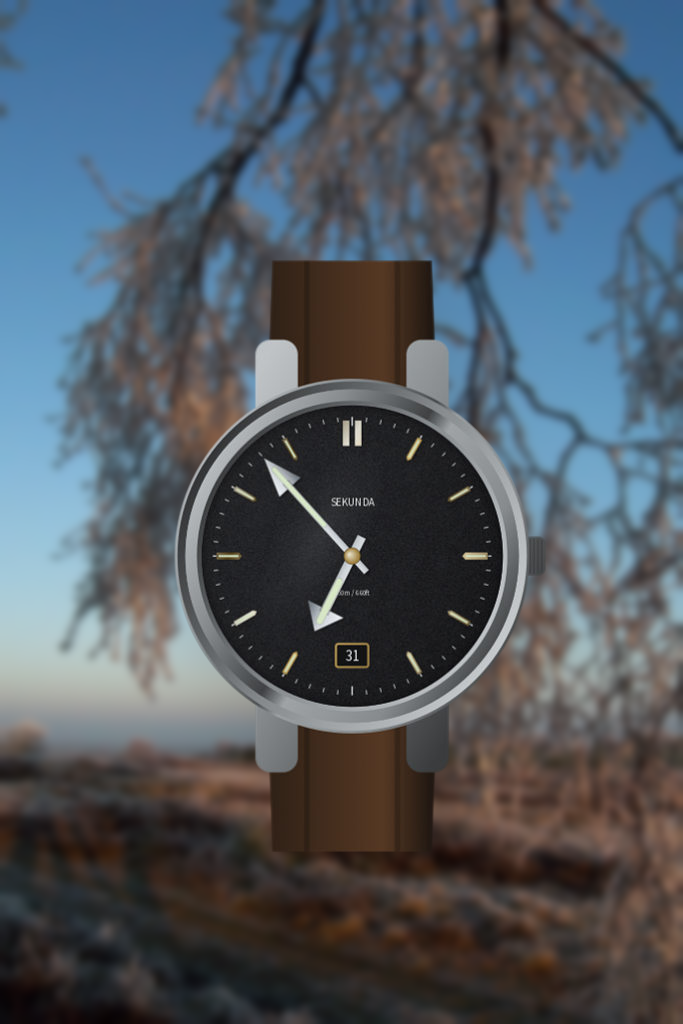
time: 6:53
